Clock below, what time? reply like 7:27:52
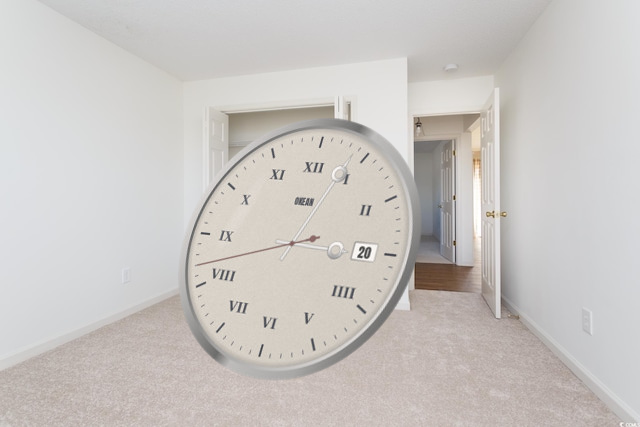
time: 3:03:42
